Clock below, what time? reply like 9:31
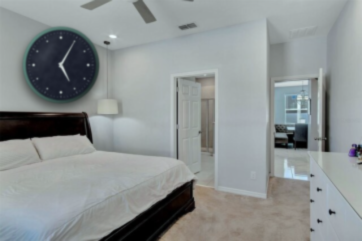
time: 5:05
